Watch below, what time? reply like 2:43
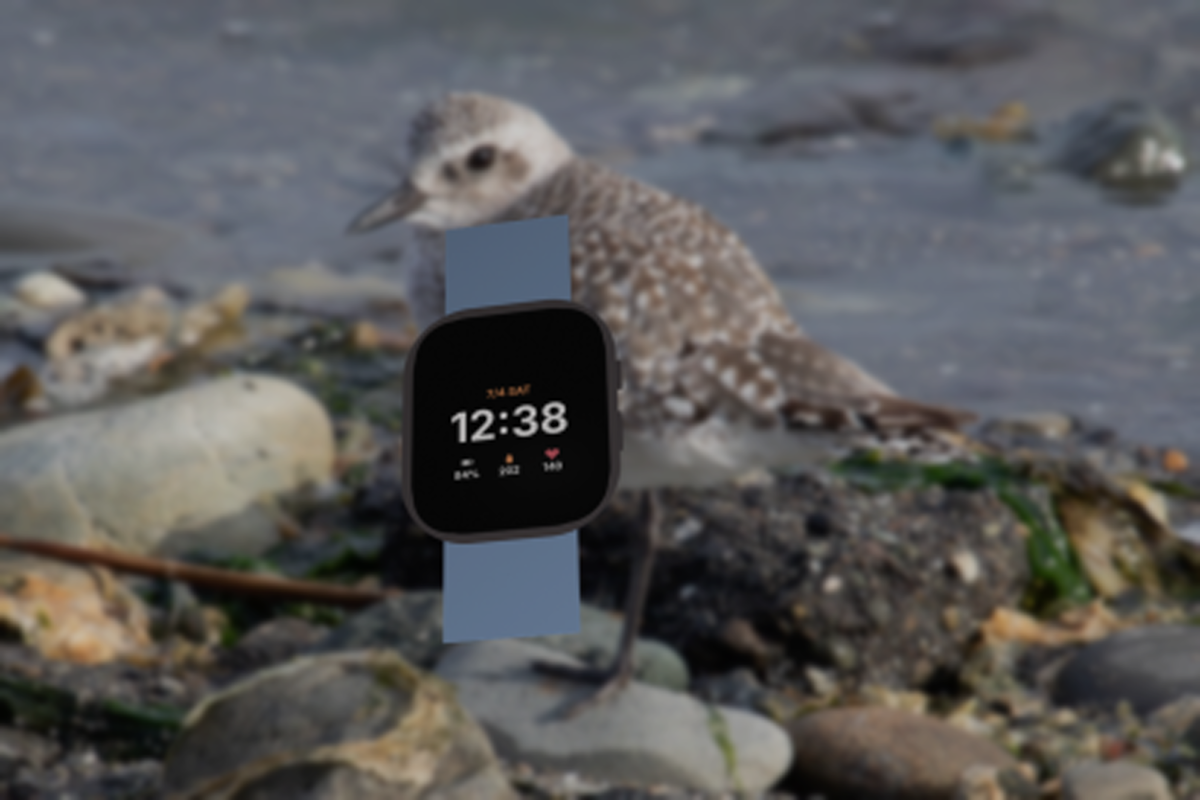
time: 12:38
